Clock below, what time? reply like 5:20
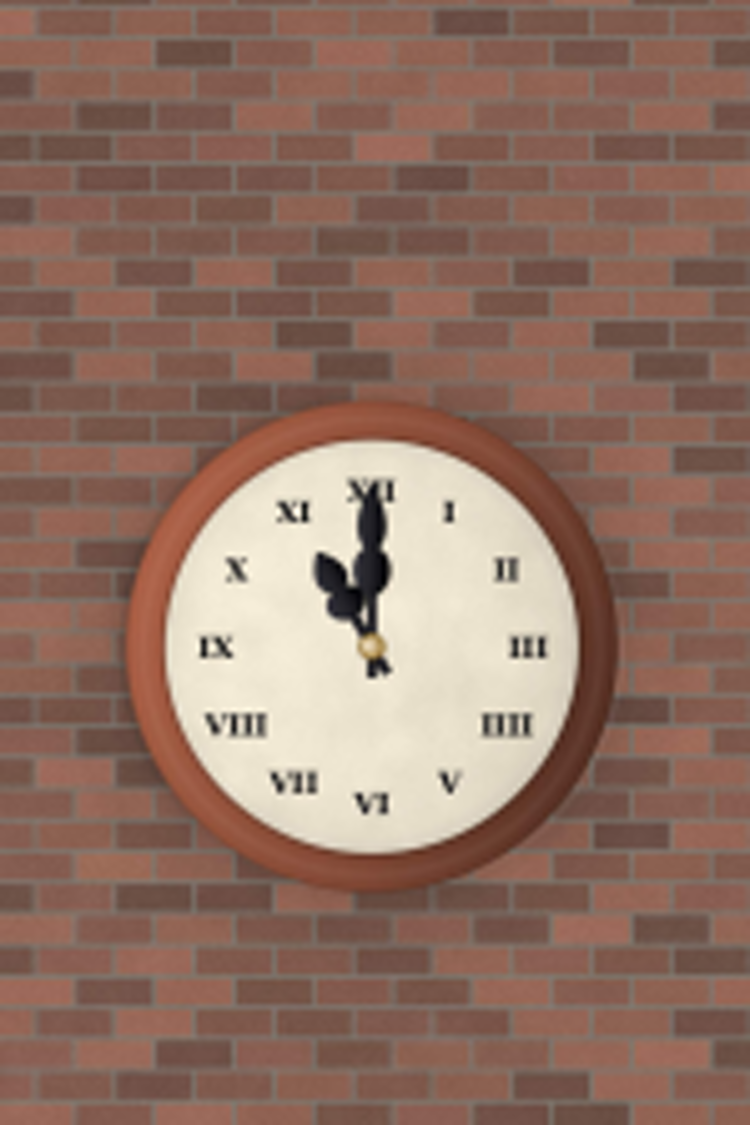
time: 11:00
